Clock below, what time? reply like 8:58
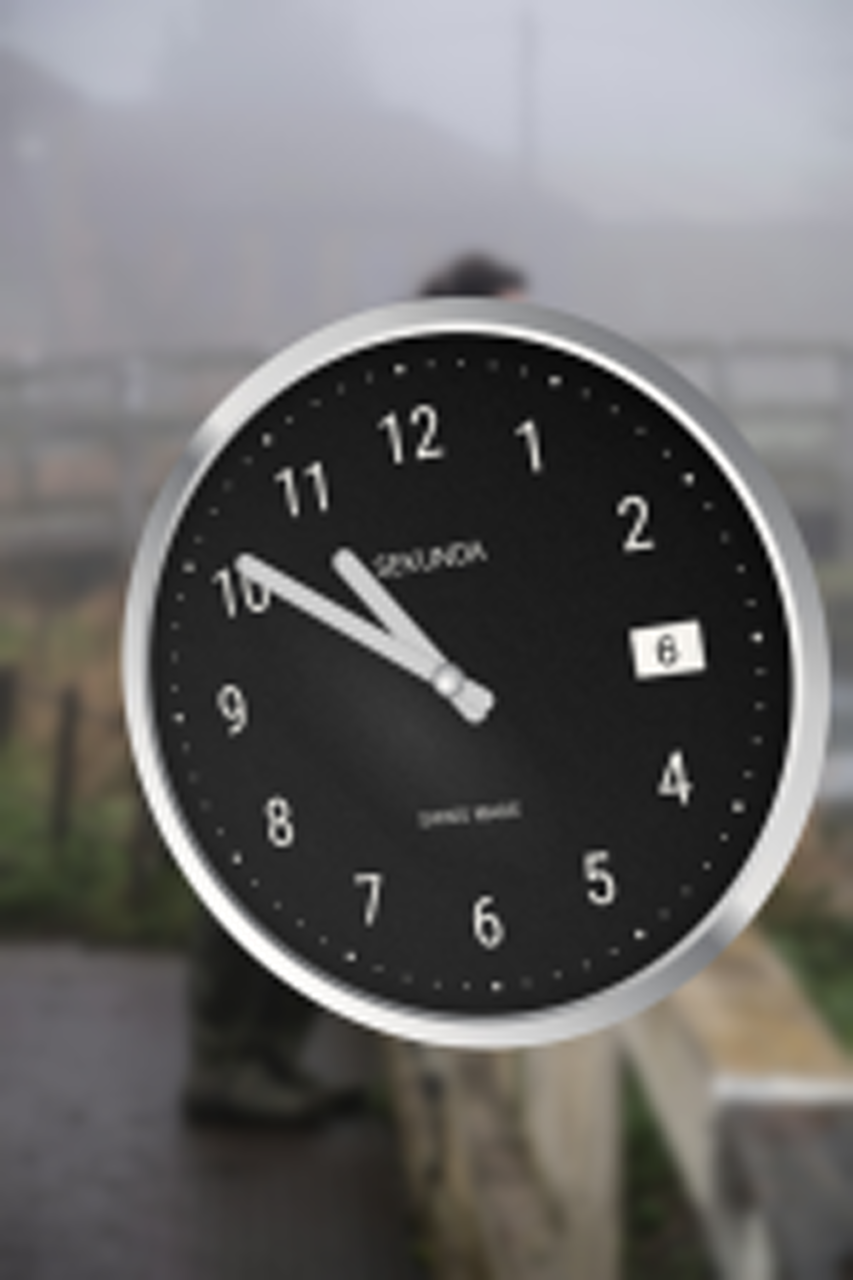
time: 10:51
